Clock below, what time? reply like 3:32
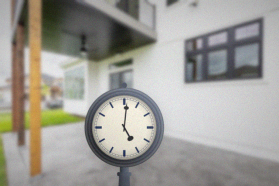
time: 5:01
